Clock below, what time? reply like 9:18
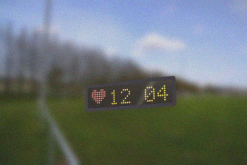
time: 12:04
